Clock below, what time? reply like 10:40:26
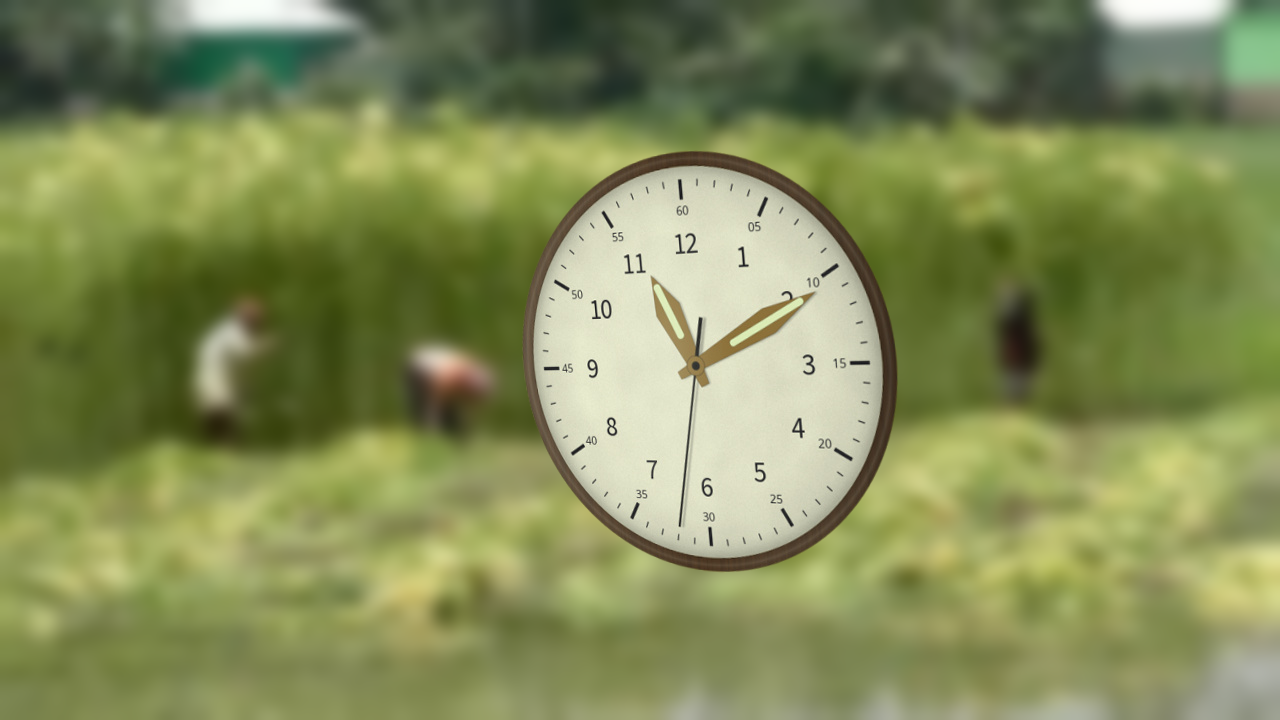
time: 11:10:32
